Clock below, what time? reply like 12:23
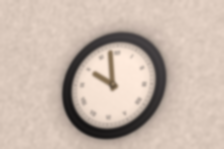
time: 9:58
